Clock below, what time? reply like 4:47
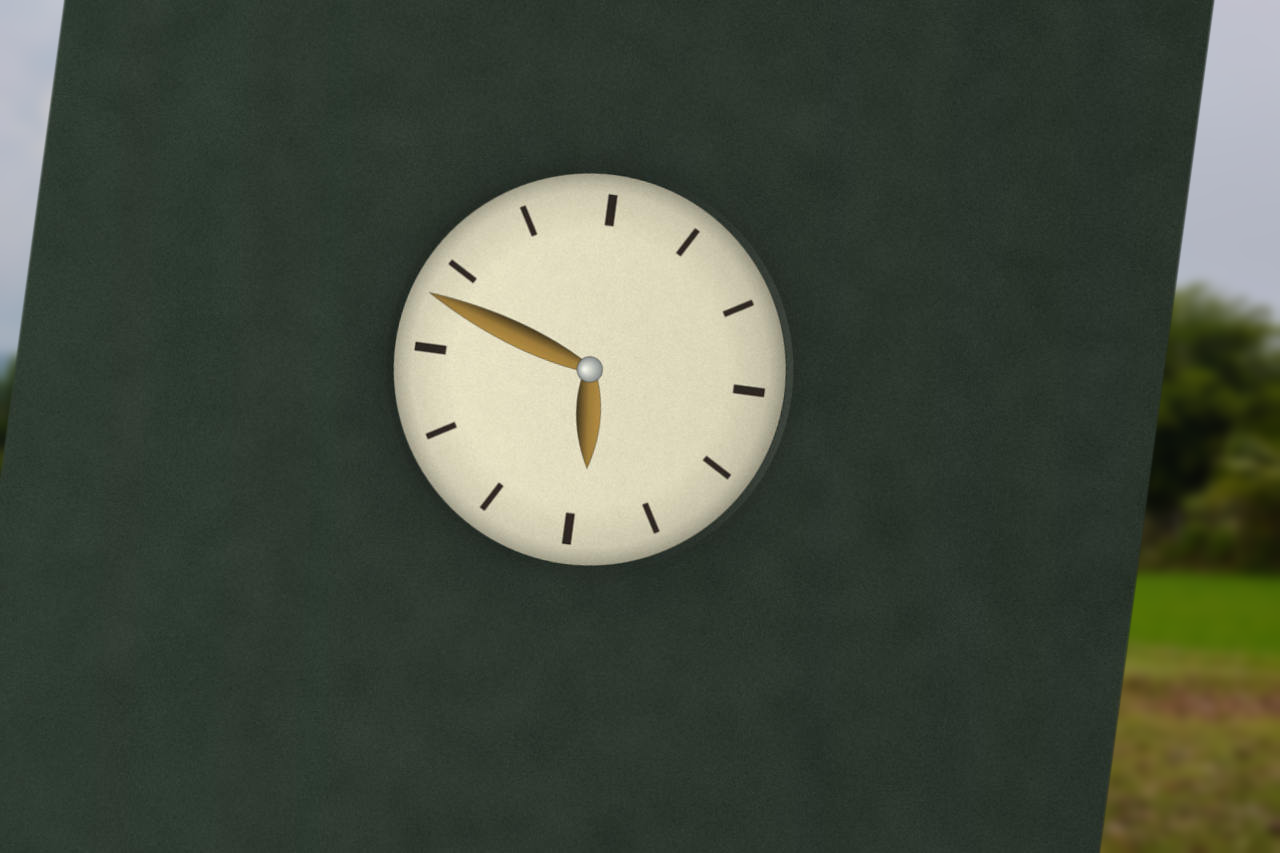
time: 5:48
